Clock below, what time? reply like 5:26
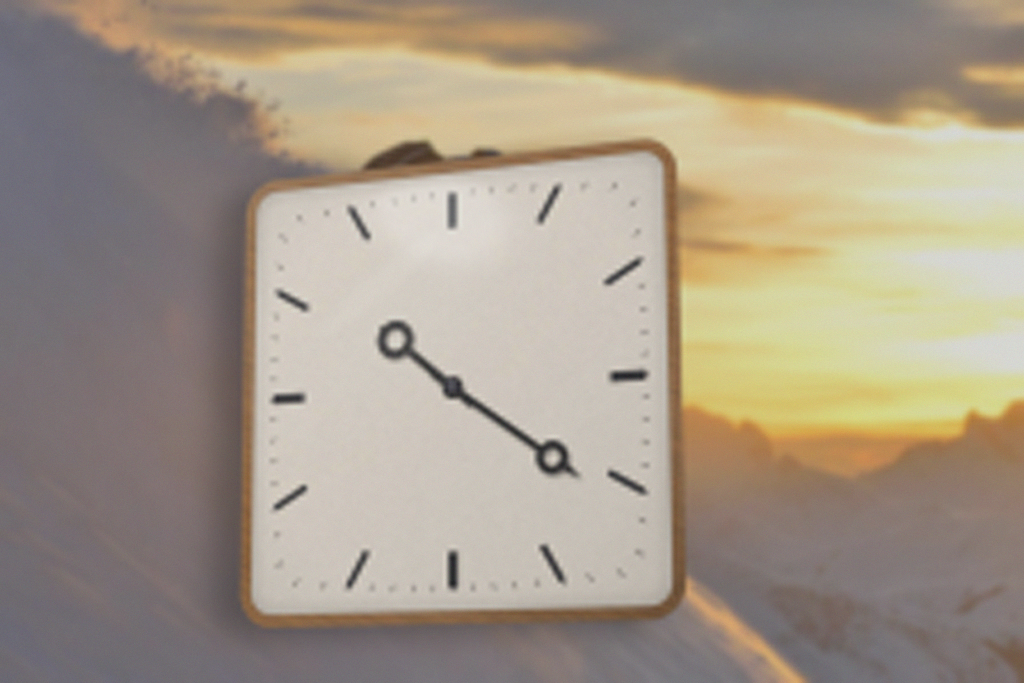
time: 10:21
